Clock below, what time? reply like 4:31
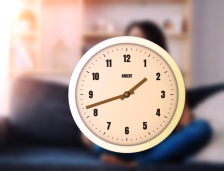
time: 1:42
